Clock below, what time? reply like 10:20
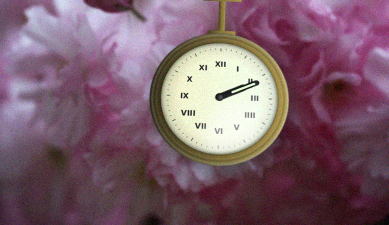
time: 2:11
